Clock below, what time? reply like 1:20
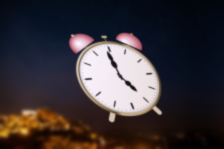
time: 4:59
